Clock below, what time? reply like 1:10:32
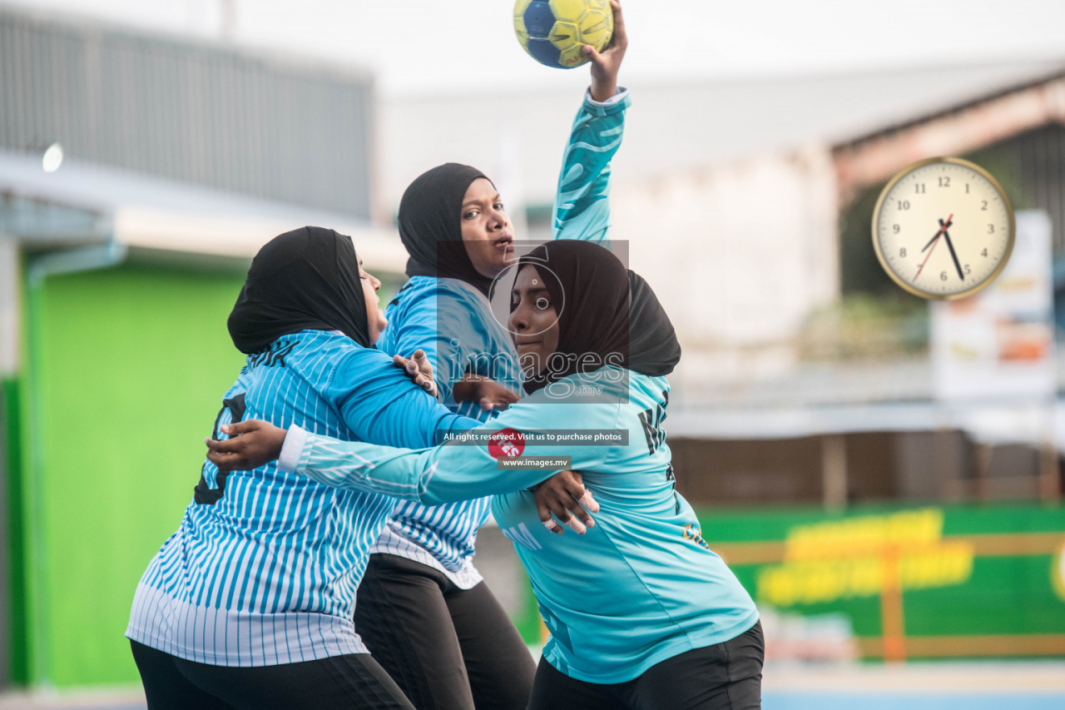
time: 7:26:35
